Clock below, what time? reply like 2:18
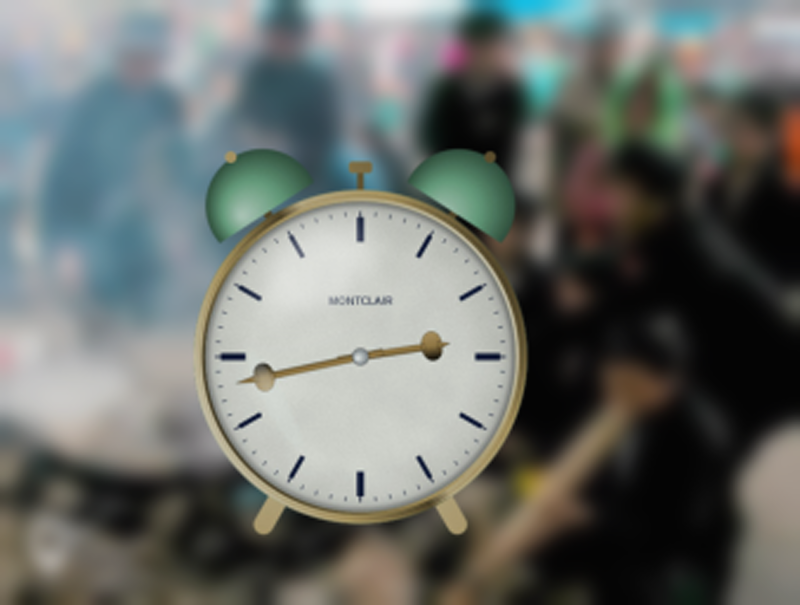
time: 2:43
